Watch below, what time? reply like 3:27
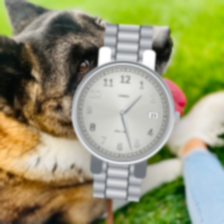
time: 1:27
